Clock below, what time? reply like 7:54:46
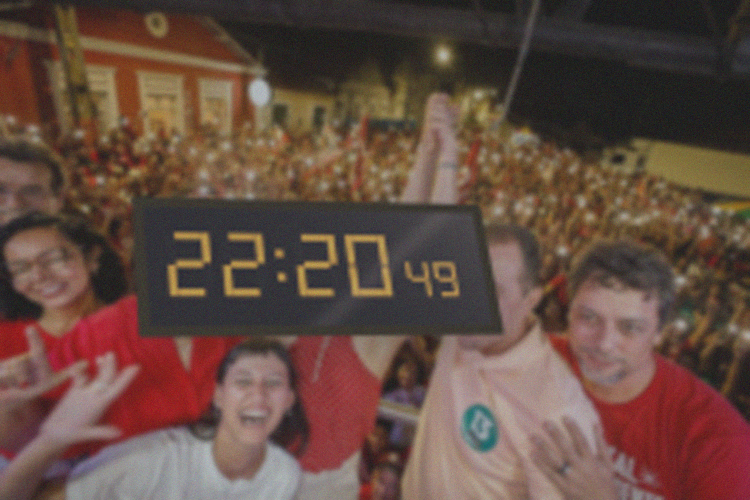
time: 22:20:49
